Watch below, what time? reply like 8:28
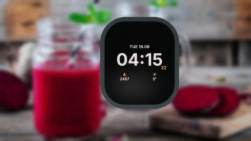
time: 4:15
